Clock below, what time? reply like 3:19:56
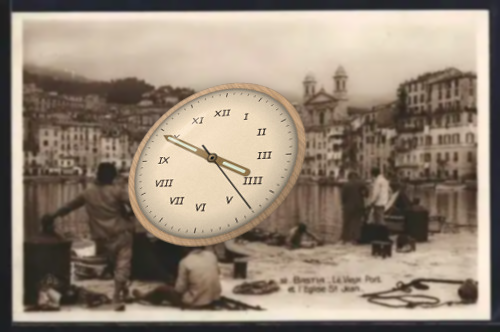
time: 3:49:23
